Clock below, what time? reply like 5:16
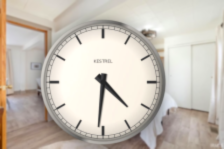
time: 4:31
